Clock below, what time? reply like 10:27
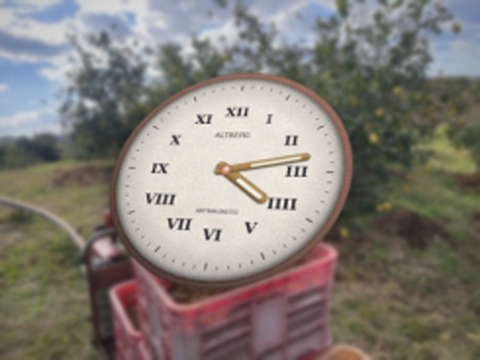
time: 4:13
